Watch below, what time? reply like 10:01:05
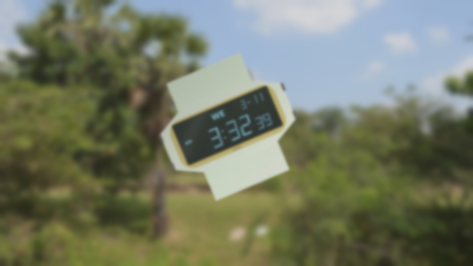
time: 3:32:39
